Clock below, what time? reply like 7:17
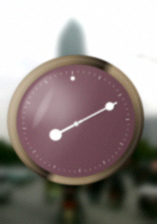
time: 8:11
